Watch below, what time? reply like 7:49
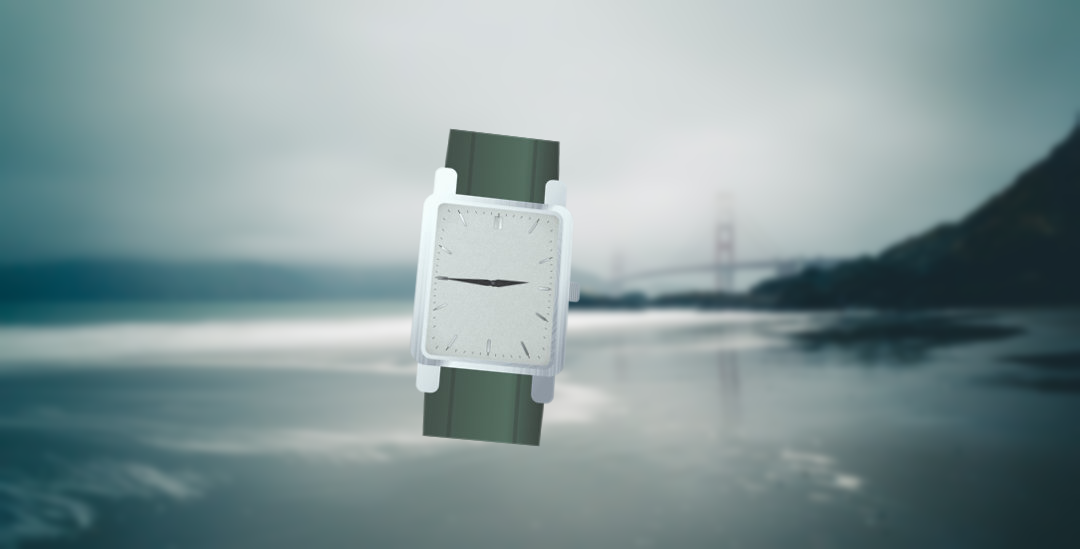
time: 2:45
